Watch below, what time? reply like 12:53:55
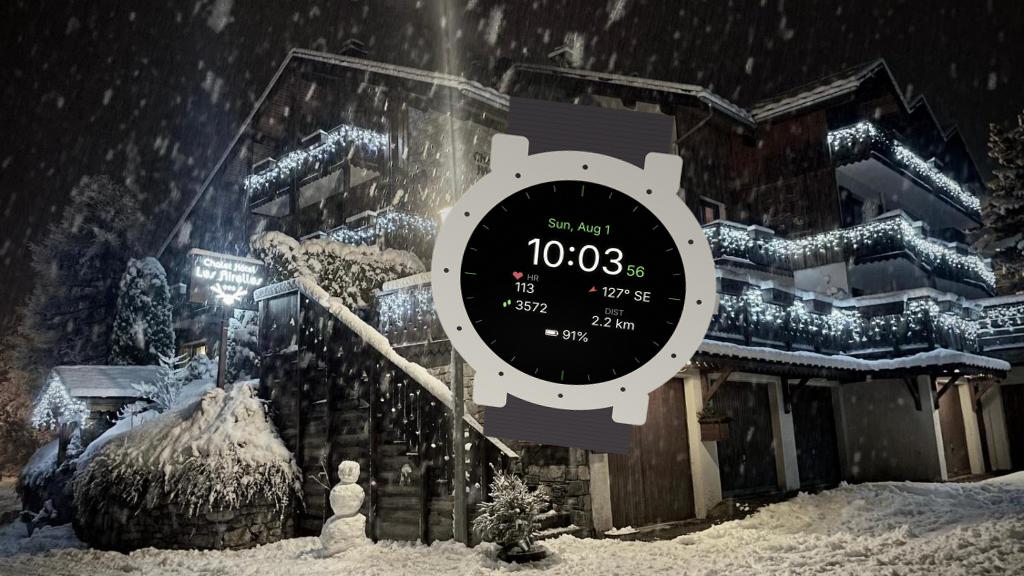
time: 10:03:56
